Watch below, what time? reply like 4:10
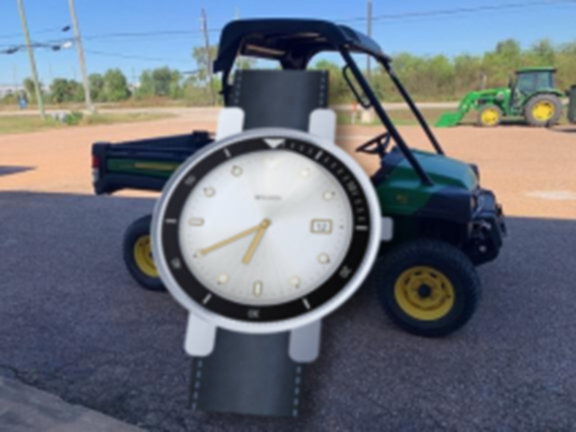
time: 6:40
